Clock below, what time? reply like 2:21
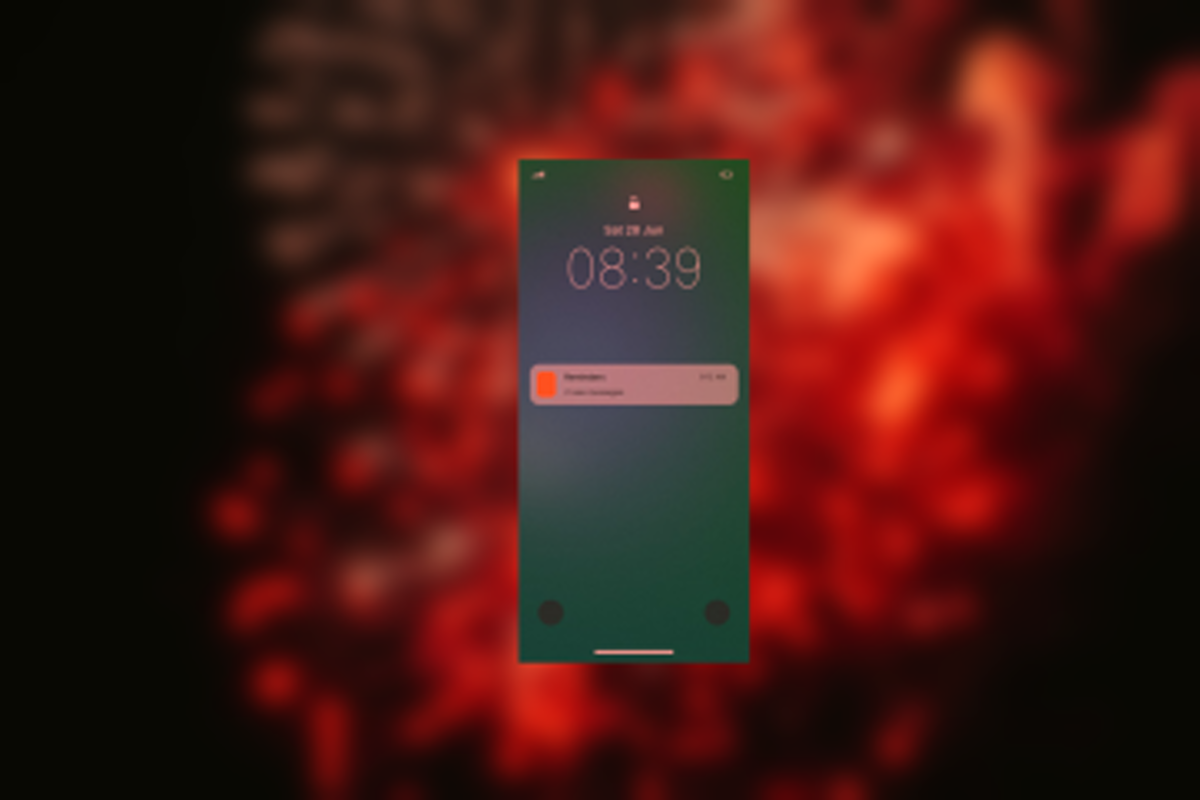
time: 8:39
